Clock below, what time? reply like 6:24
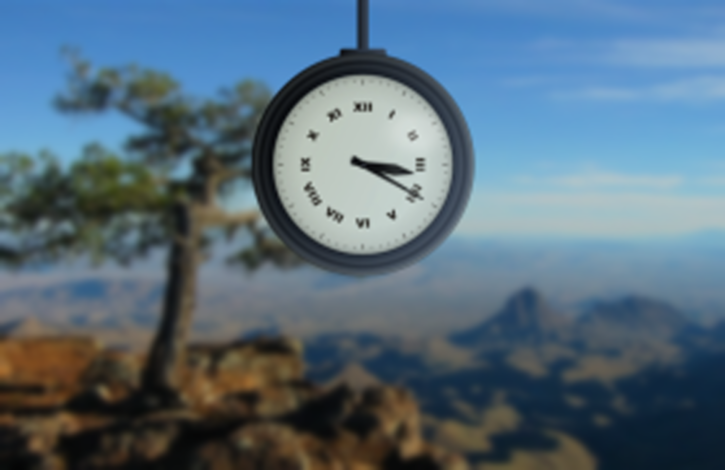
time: 3:20
